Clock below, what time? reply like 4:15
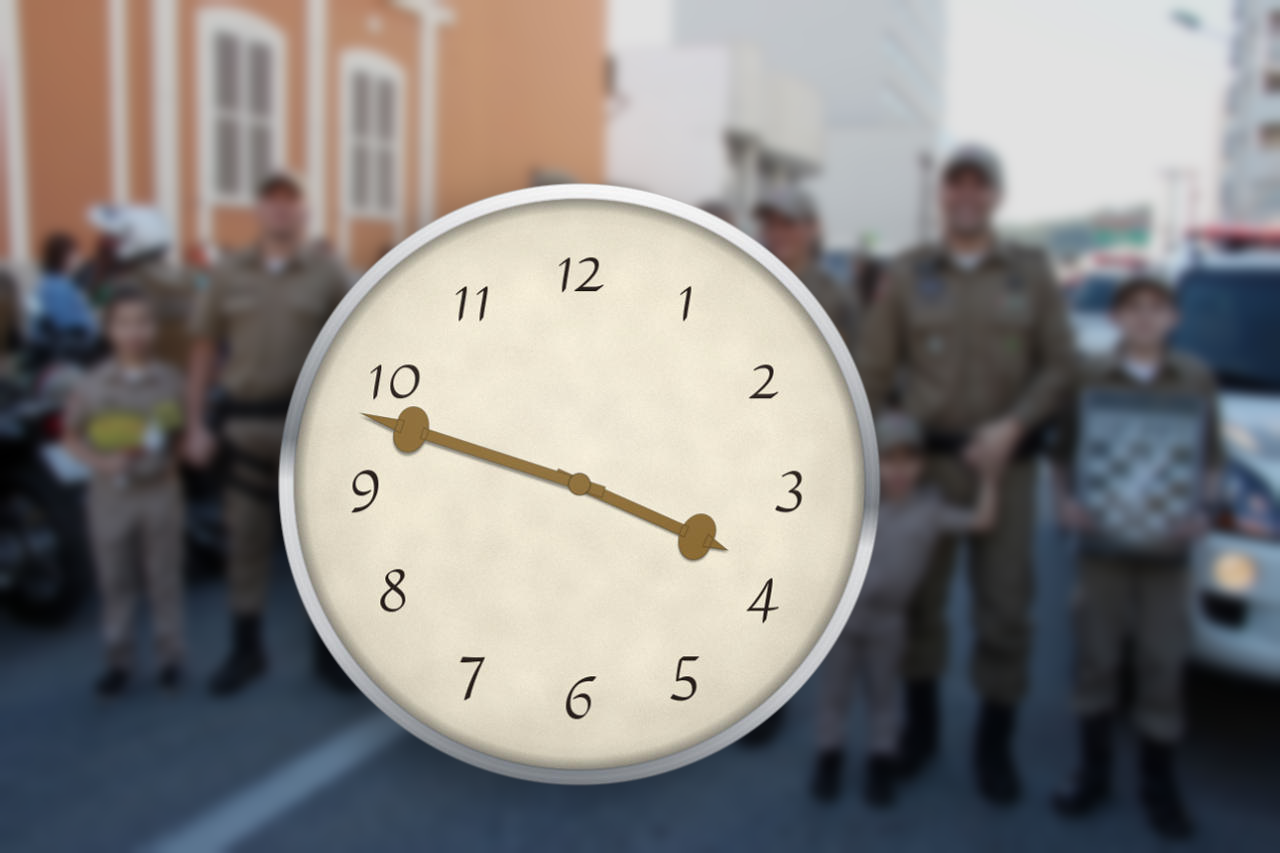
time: 3:48
